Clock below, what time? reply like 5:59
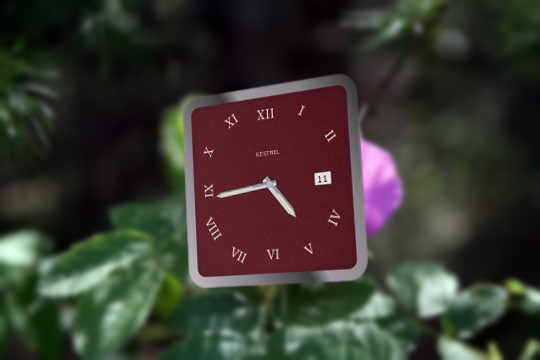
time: 4:44
